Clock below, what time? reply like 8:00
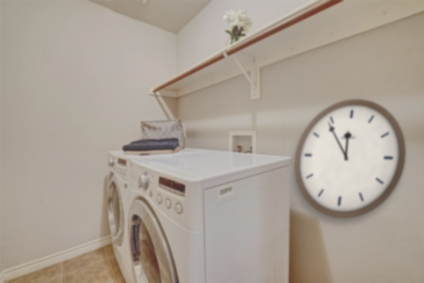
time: 11:54
